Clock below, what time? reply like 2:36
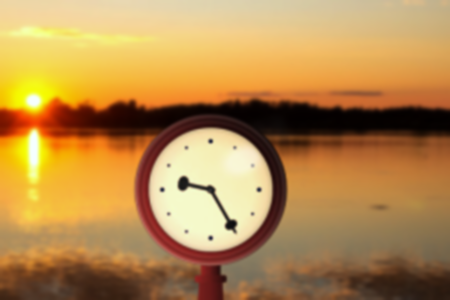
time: 9:25
